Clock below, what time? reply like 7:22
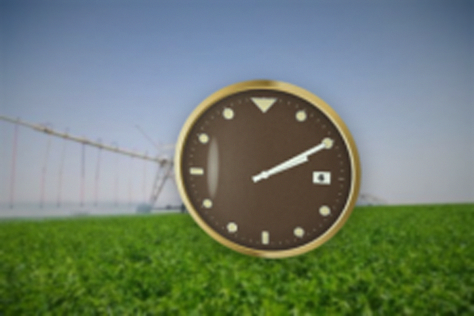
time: 2:10
